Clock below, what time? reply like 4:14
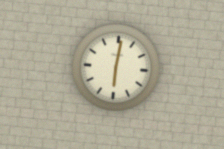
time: 6:01
